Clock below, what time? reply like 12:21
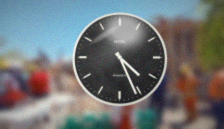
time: 4:26
